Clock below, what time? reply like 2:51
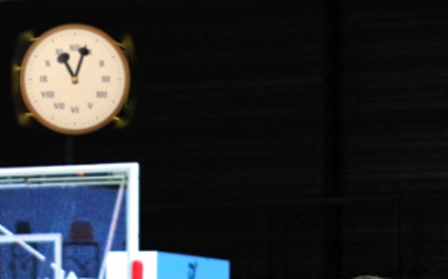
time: 11:03
